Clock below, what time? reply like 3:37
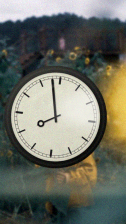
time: 7:58
